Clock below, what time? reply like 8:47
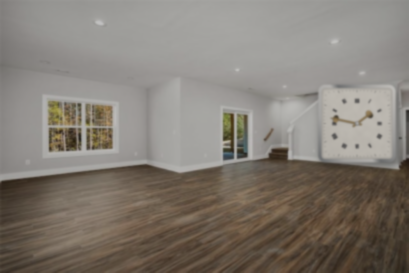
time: 1:47
